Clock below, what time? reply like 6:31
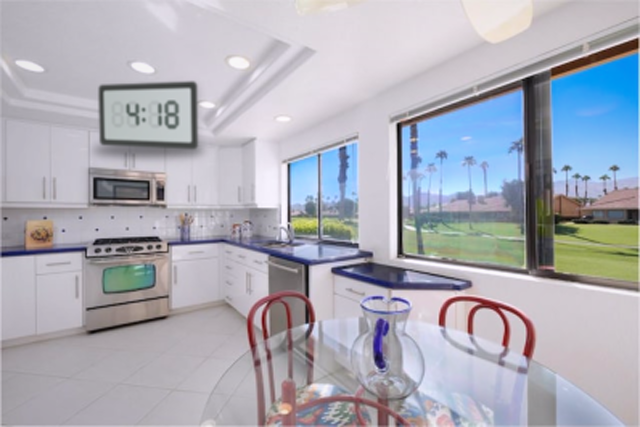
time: 4:18
